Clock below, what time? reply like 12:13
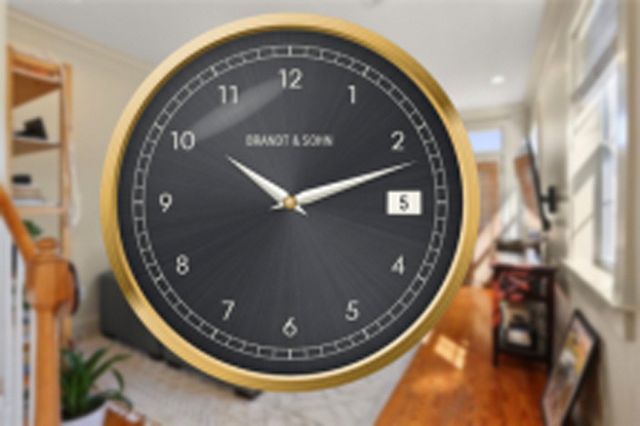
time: 10:12
